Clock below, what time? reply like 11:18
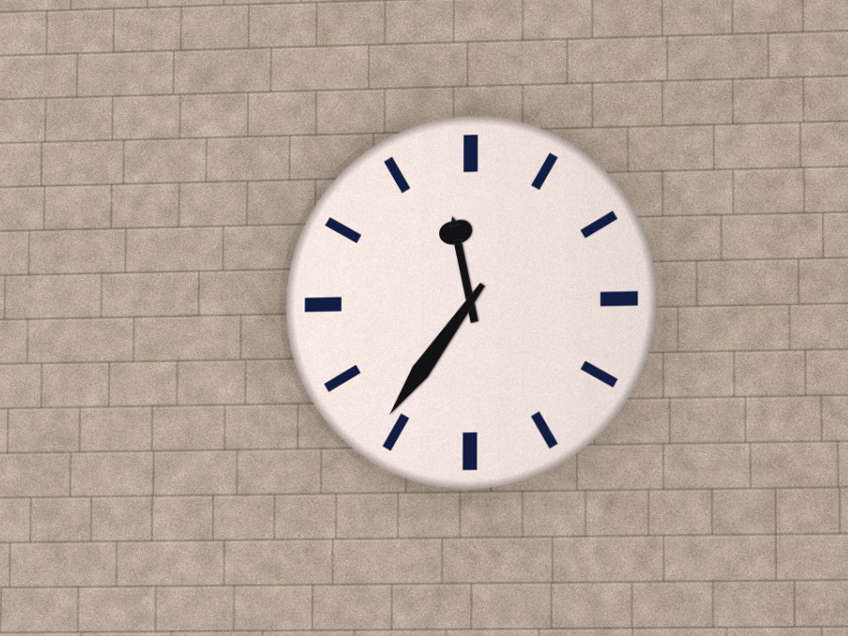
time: 11:36
